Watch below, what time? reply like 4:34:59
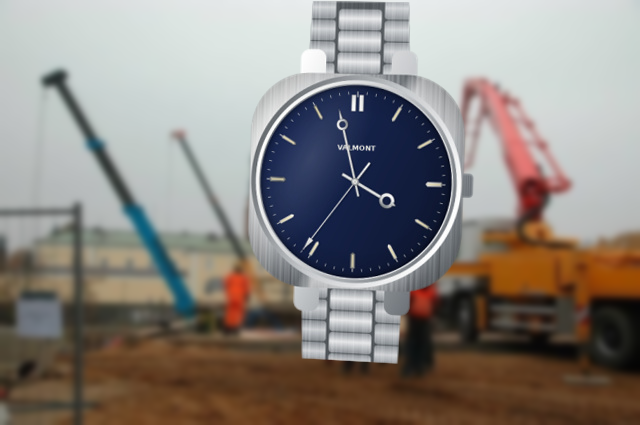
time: 3:57:36
